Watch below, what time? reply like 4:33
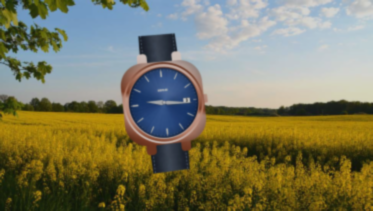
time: 9:16
